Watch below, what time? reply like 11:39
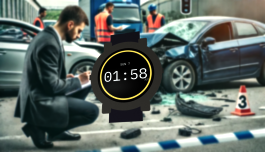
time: 1:58
